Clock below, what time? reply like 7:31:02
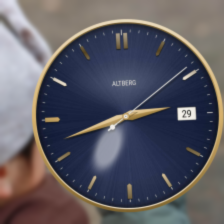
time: 2:42:09
